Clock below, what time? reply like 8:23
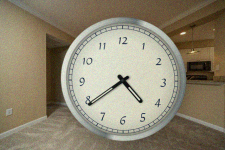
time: 4:39
